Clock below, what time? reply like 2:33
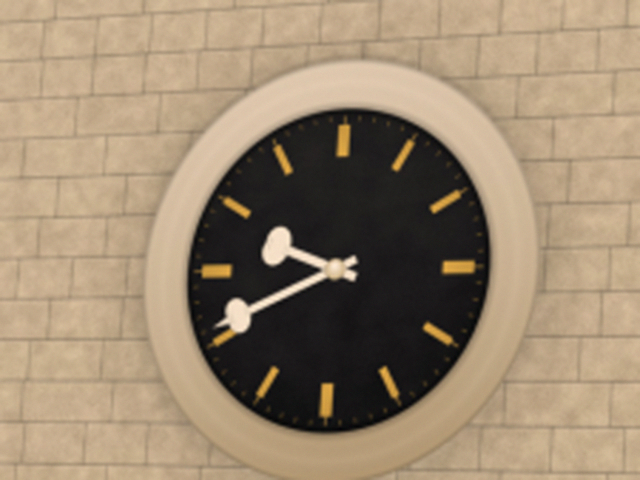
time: 9:41
